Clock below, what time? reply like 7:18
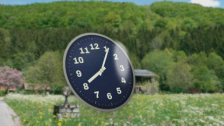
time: 8:06
